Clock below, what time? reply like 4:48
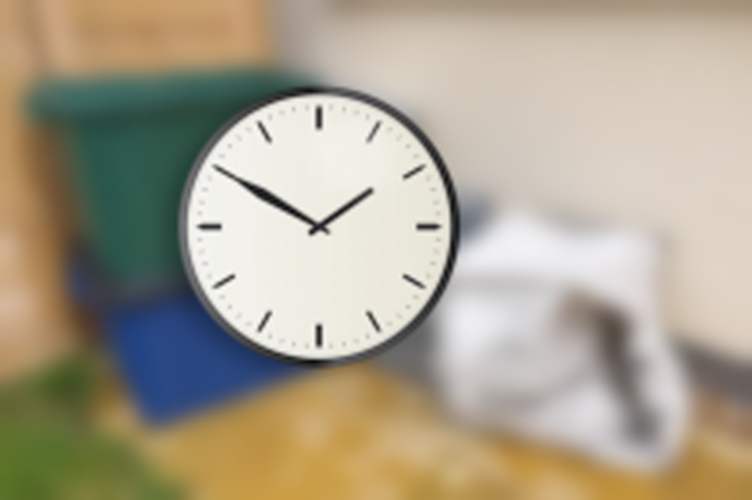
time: 1:50
